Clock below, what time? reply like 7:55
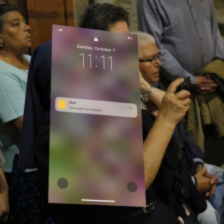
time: 11:11
